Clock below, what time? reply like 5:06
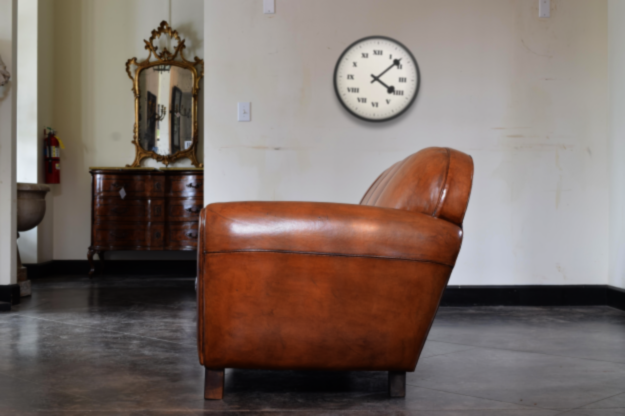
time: 4:08
